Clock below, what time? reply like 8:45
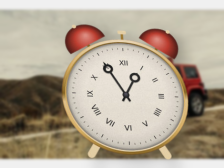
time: 12:55
